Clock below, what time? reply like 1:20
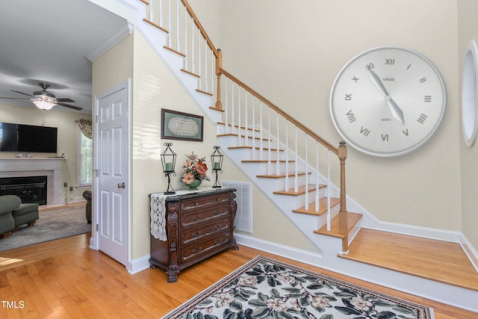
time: 4:54
